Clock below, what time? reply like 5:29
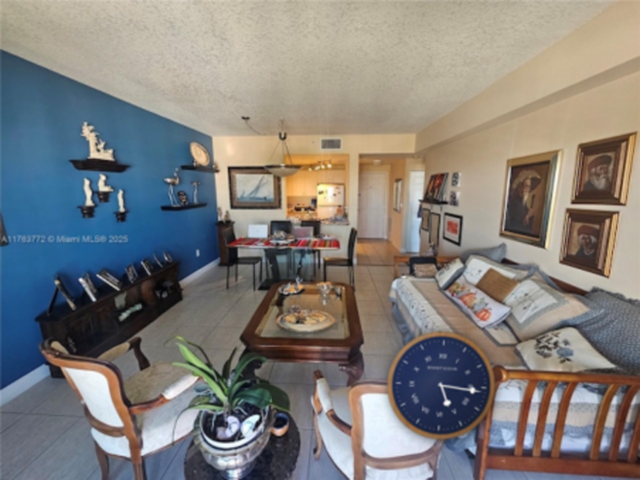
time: 5:16
